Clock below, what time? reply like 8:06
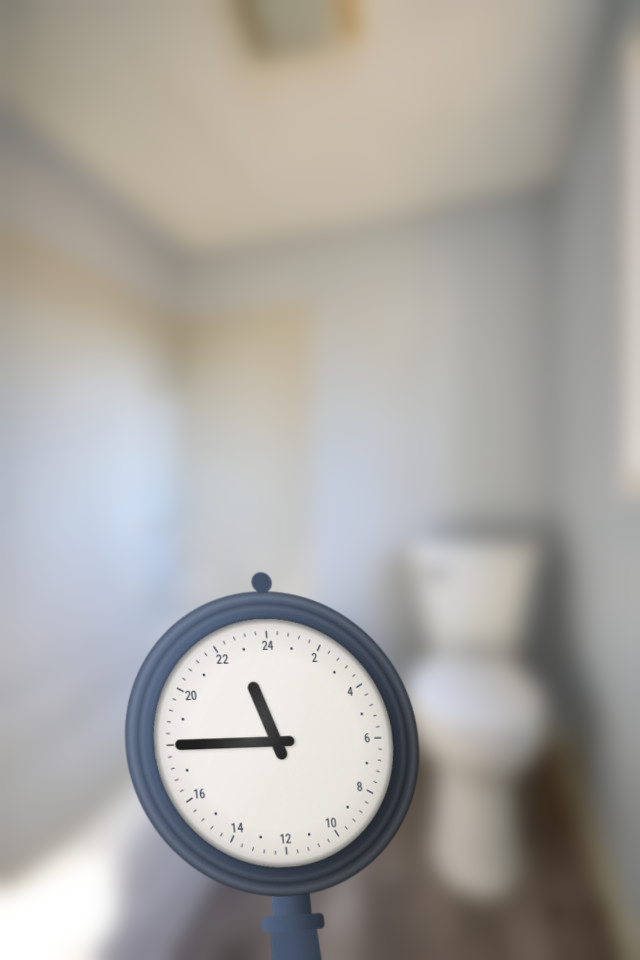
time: 22:45
